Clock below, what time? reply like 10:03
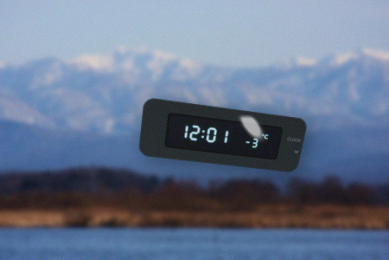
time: 12:01
